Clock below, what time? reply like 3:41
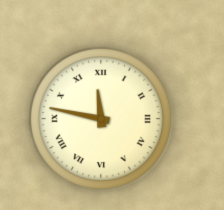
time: 11:47
